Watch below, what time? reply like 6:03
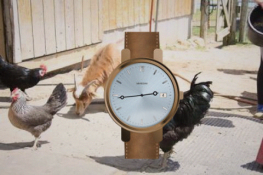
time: 2:44
